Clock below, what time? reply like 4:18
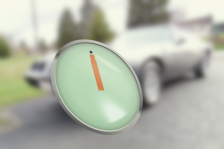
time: 12:00
